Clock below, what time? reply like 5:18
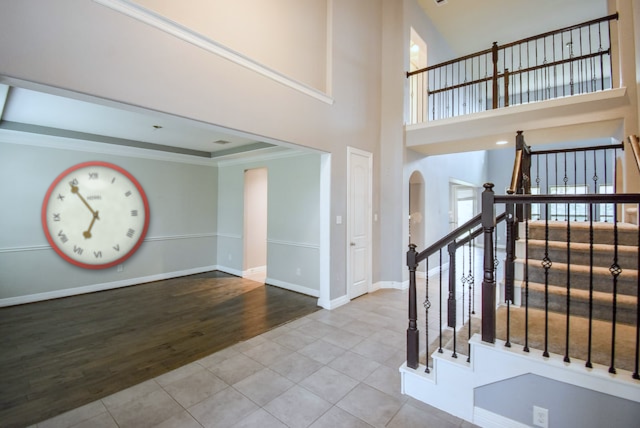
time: 6:54
